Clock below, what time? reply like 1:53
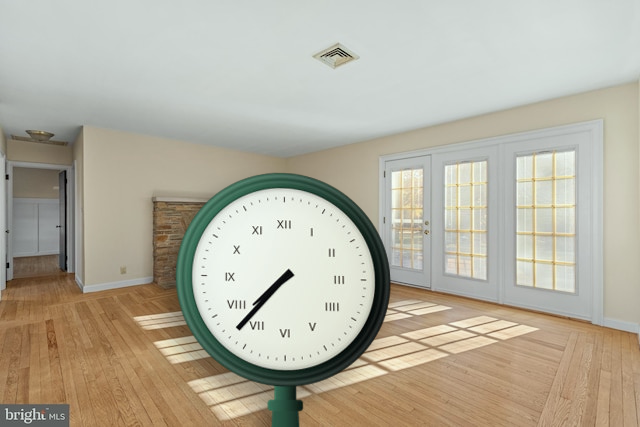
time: 7:37
